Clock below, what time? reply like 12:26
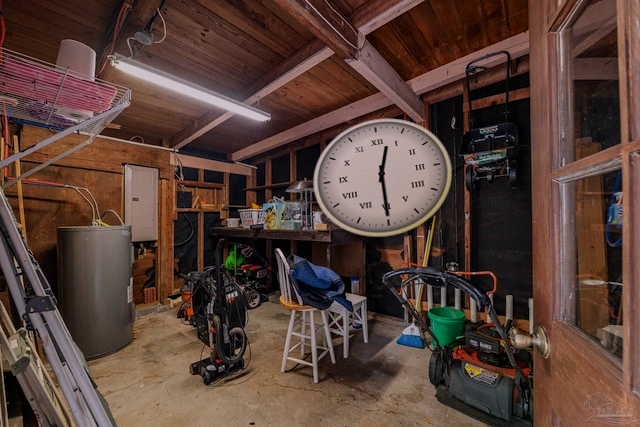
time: 12:30
